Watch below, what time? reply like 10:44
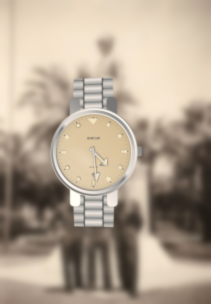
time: 4:29
